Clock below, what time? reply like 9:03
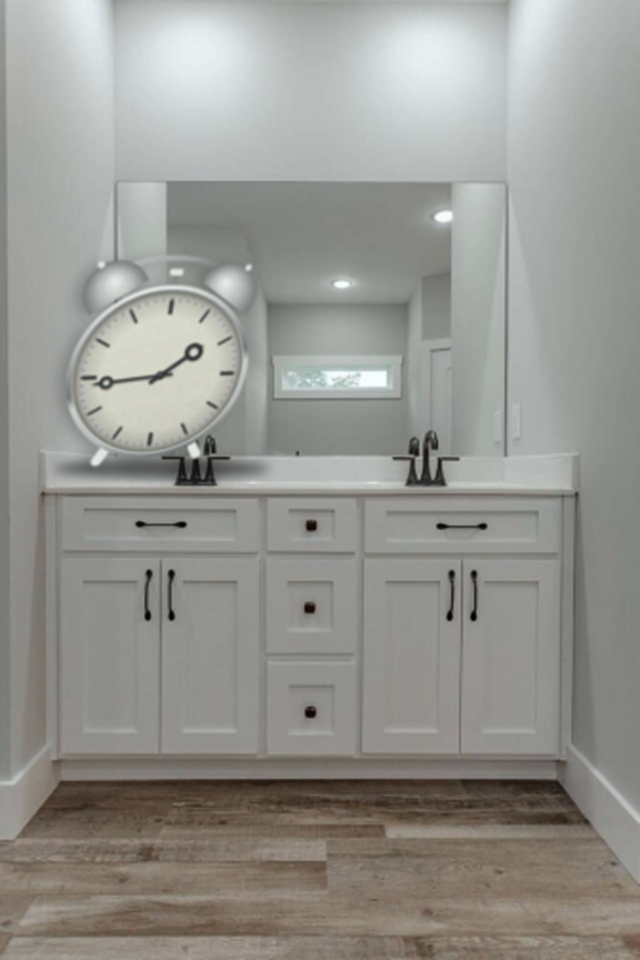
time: 1:44
